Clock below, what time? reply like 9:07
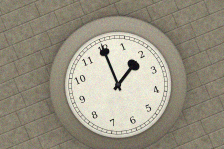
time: 2:00
